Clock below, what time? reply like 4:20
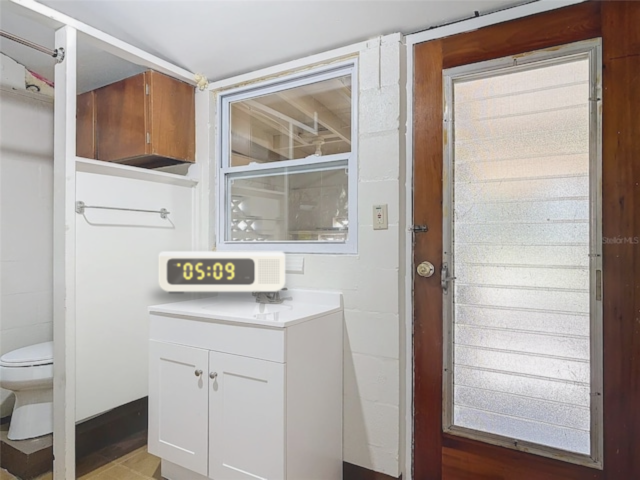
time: 5:09
